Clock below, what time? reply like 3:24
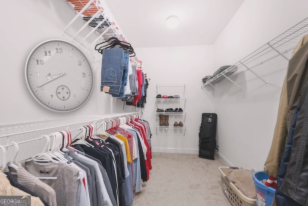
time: 8:41
